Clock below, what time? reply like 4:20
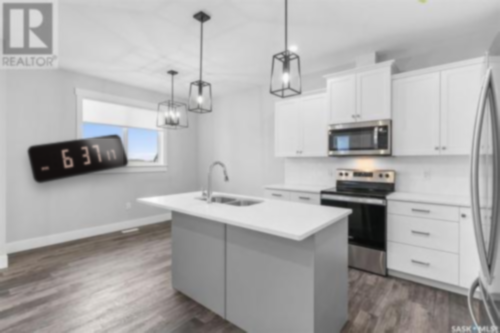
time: 6:37
